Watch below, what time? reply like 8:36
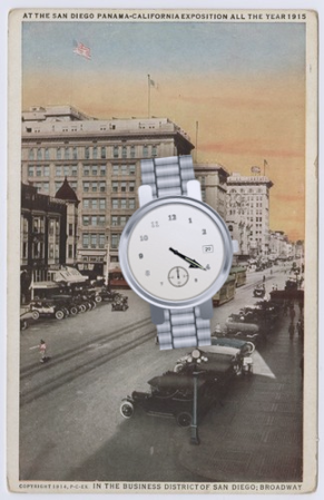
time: 4:21
